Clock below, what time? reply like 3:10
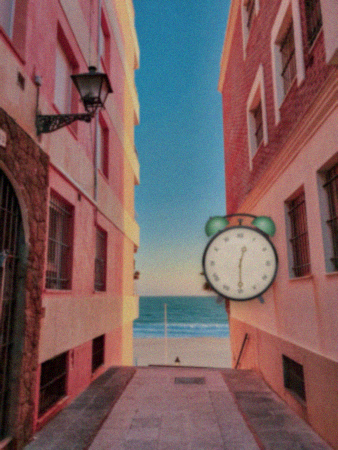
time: 12:30
